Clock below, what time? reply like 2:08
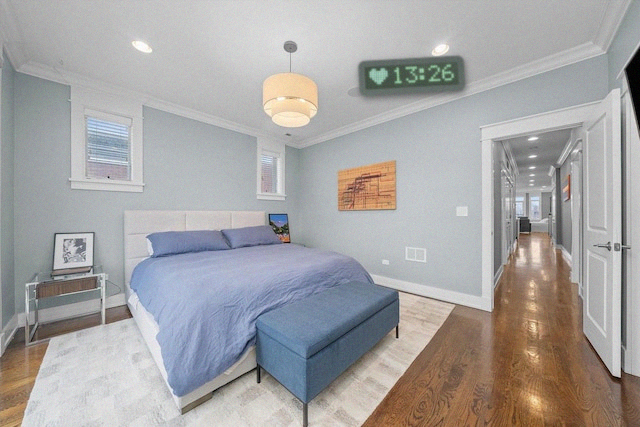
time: 13:26
